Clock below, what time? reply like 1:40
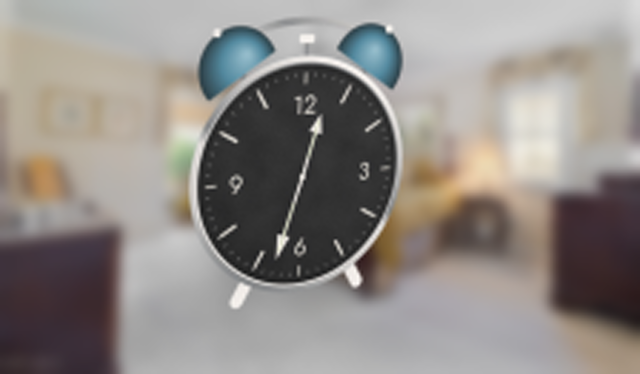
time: 12:33
